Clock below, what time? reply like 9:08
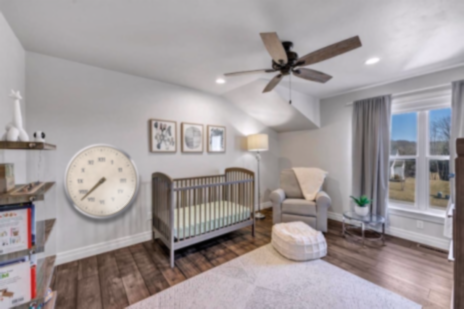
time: 7:38
